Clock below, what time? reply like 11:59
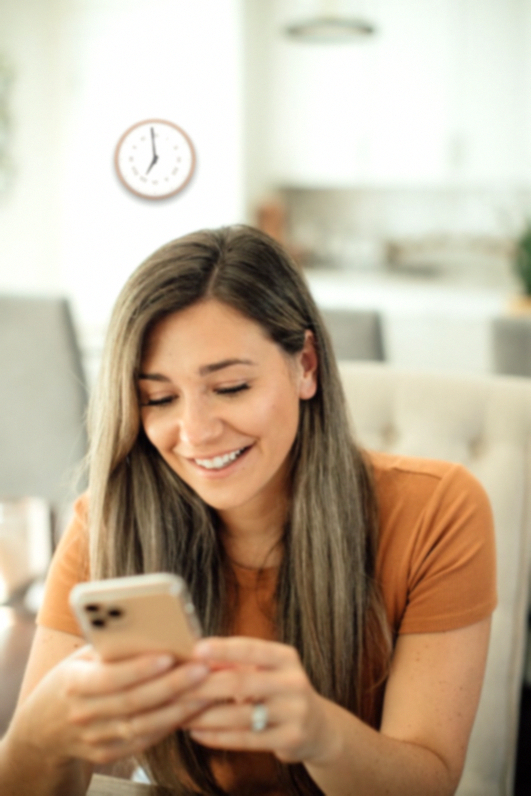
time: 6:59
